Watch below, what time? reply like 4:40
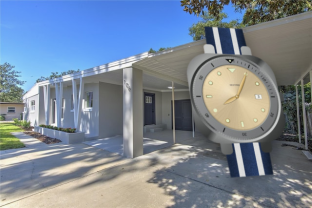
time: 8:05
